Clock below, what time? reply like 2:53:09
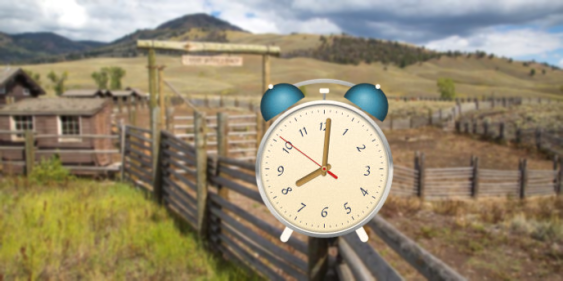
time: 8:00:51
